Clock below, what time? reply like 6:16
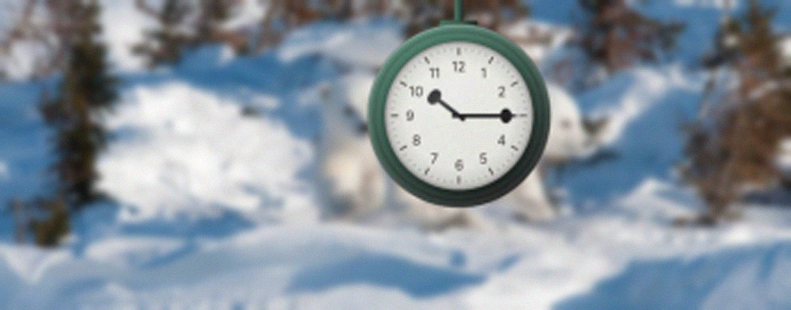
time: 10:15
